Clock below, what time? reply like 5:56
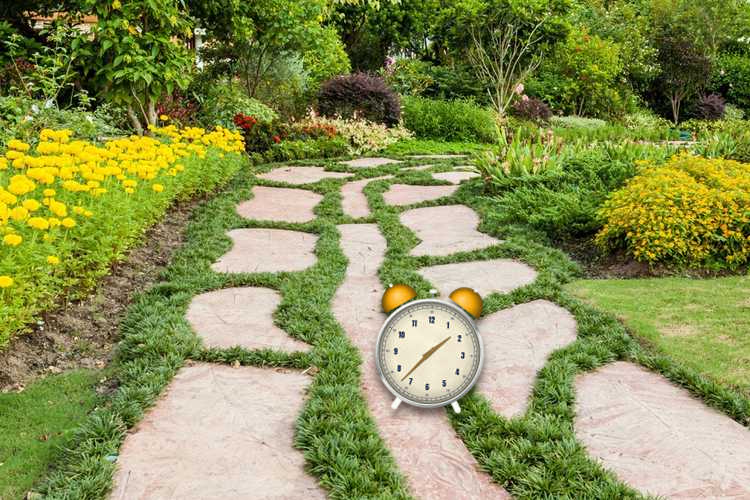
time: 1:37
